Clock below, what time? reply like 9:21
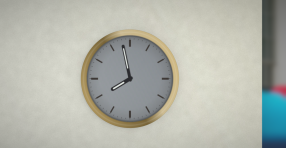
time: 7:58
